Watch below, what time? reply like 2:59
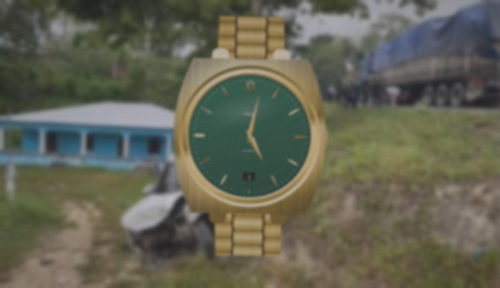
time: 5:02
